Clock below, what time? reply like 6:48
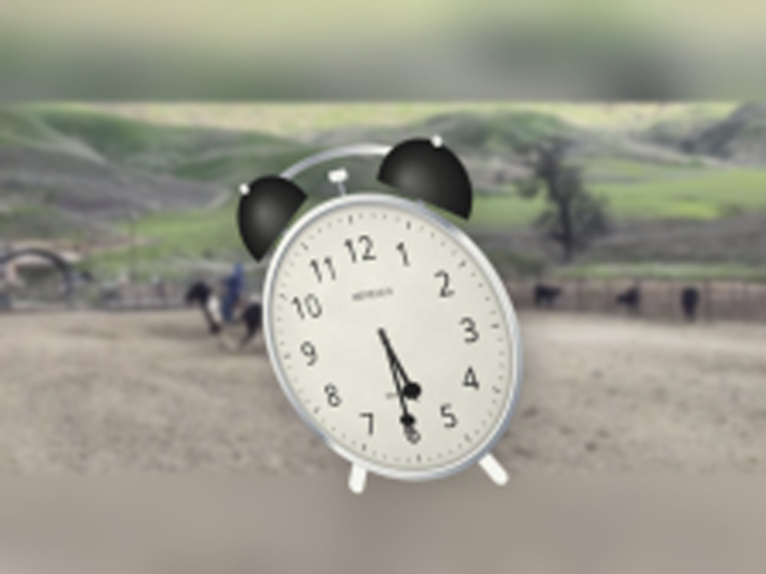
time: 5:30
